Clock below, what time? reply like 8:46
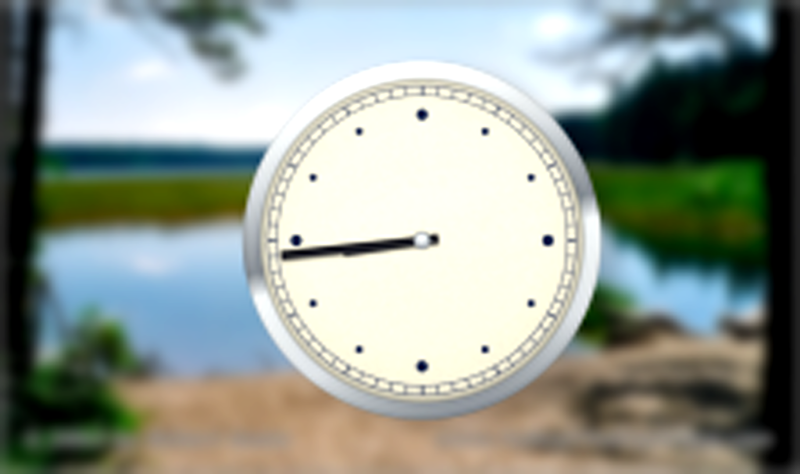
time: 8:44
